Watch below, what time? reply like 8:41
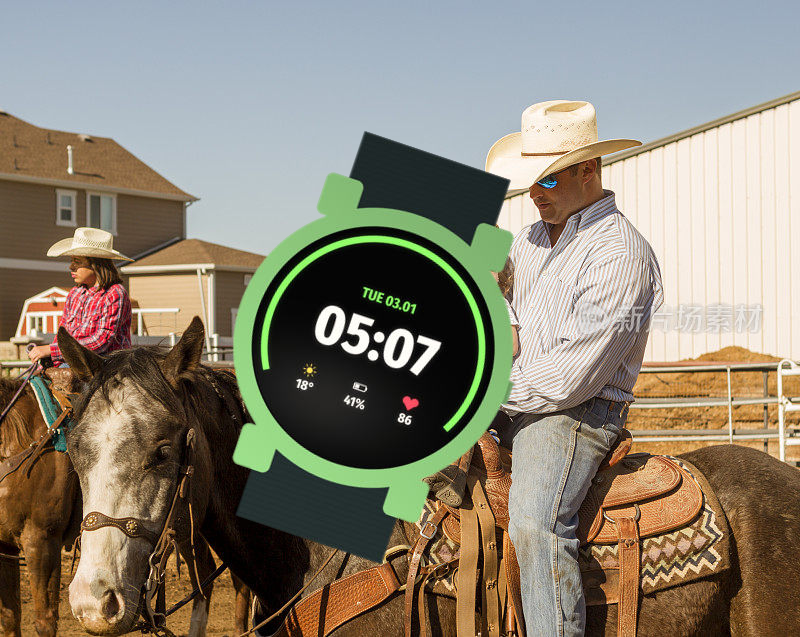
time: 5:07
